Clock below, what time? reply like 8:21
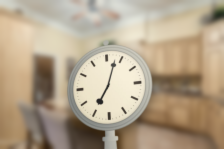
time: 7:03
